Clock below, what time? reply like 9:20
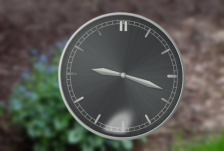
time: 9:18
